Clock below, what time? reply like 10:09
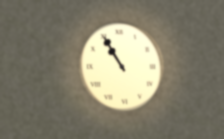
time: 10:55
